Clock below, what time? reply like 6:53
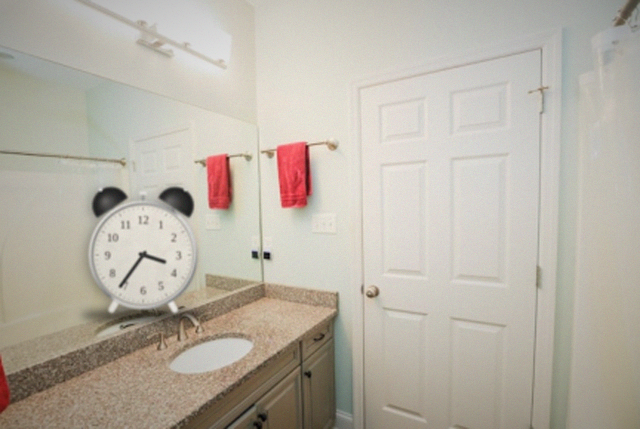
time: 3:36
